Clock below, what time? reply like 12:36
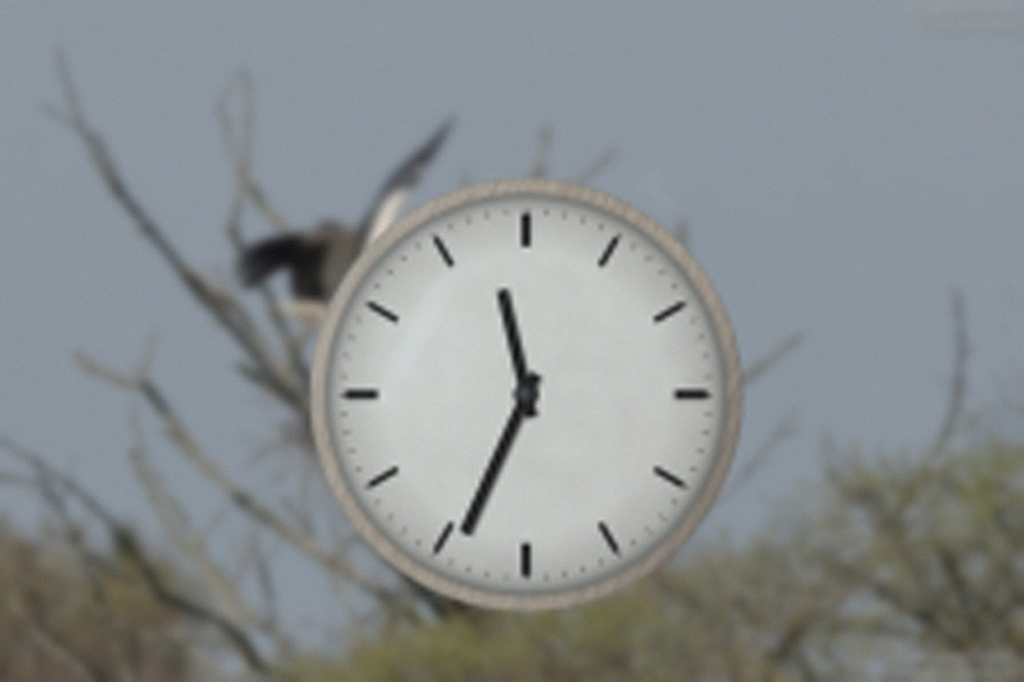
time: 11:34
